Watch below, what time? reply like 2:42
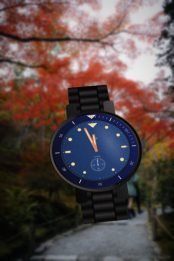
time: 11:57
